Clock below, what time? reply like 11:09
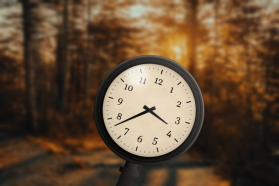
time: 3:38
